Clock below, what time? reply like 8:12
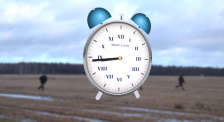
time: 8:44
